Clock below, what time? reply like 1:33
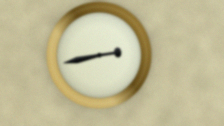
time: 2:43
